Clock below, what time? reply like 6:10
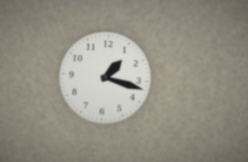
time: 1:17
